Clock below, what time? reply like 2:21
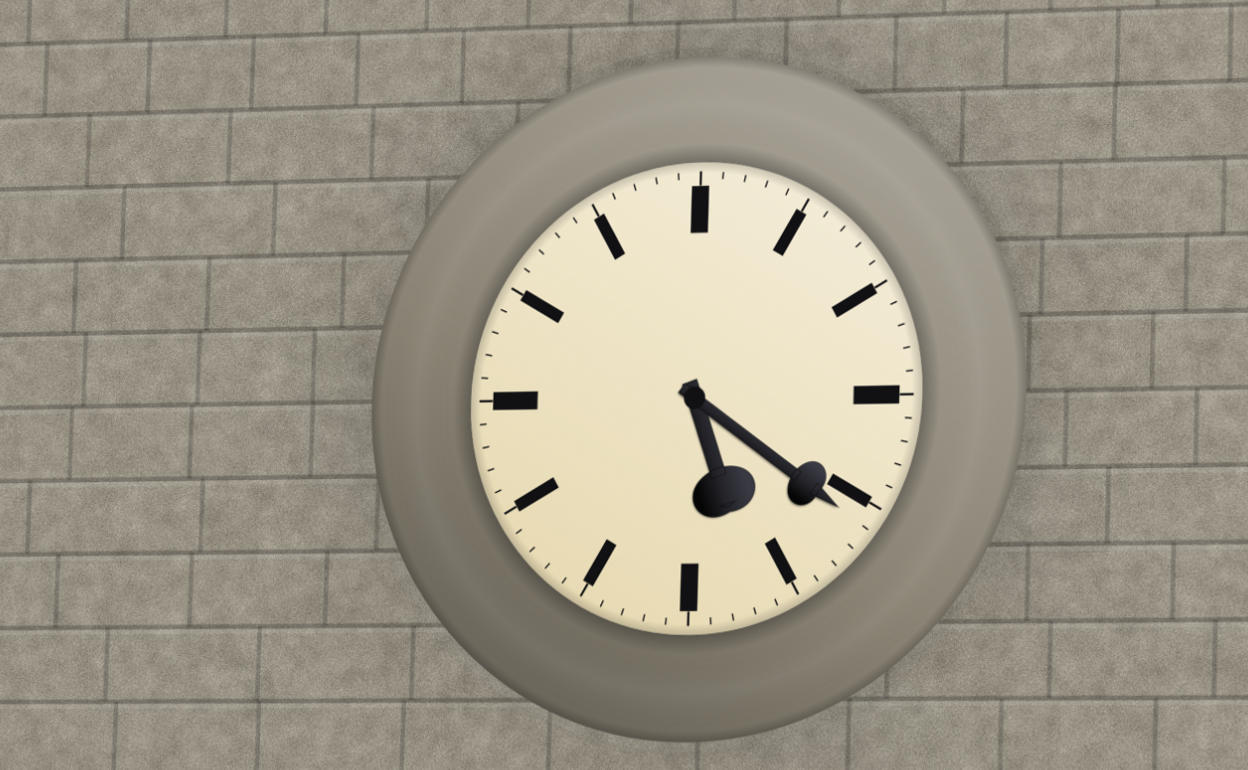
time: 5:21
